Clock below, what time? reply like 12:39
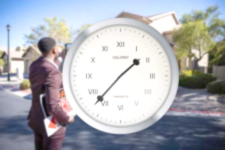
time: 1:37
